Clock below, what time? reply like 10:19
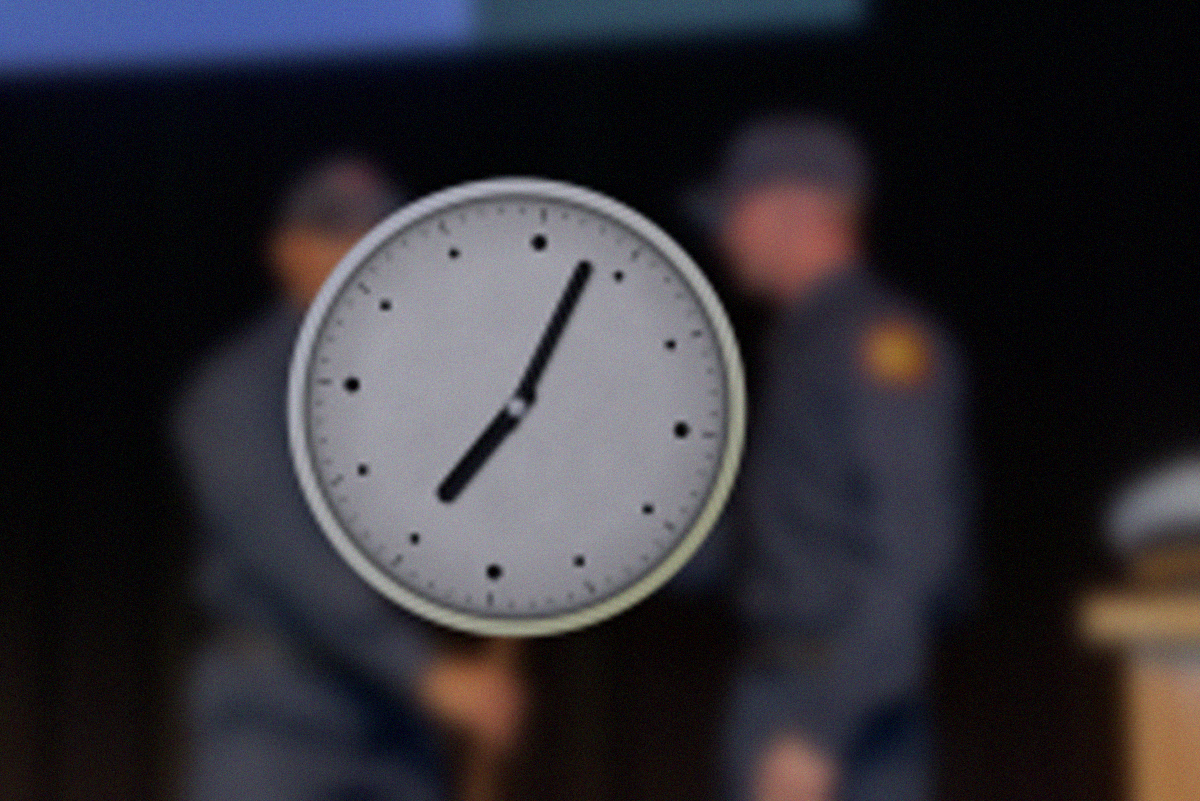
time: 7:03
